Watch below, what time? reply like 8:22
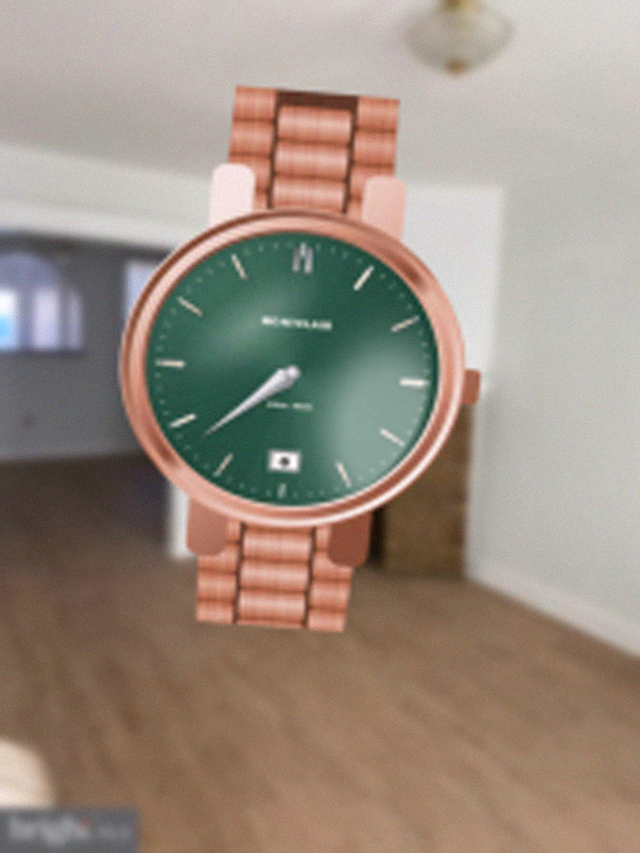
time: 7:38
